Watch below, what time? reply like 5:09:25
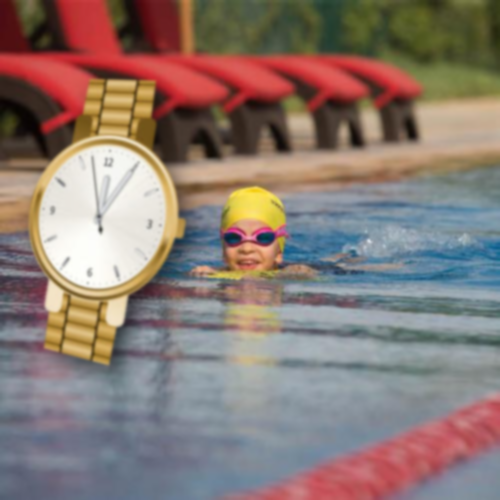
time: 12:04:57
